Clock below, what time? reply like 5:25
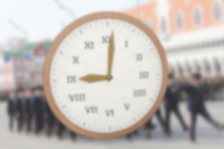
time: 9:01
